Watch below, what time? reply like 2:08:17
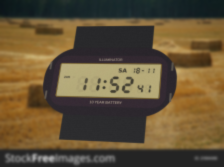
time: 11:52:41
